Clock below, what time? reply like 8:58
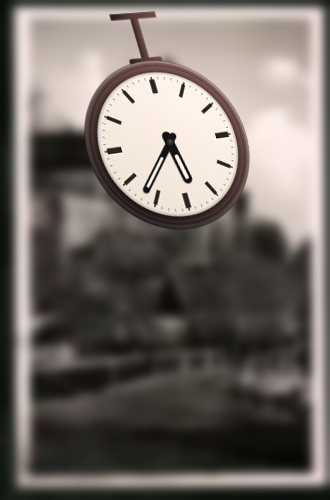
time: 5:37
